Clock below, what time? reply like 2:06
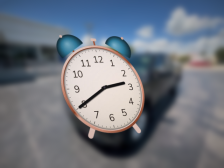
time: 2:40
